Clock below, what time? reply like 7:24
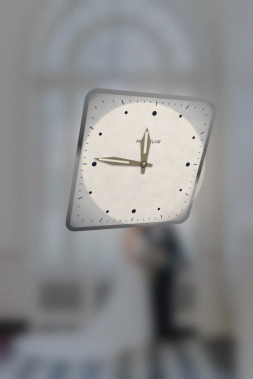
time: 11:46
